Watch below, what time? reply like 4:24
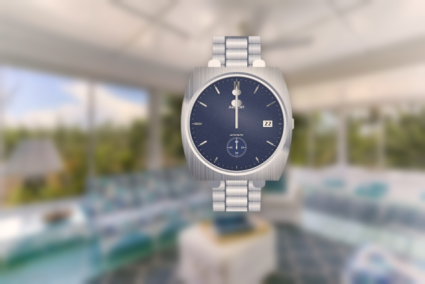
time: 12:00
